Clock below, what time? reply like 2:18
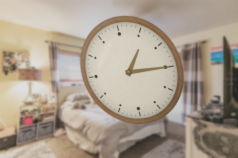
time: 1:15
